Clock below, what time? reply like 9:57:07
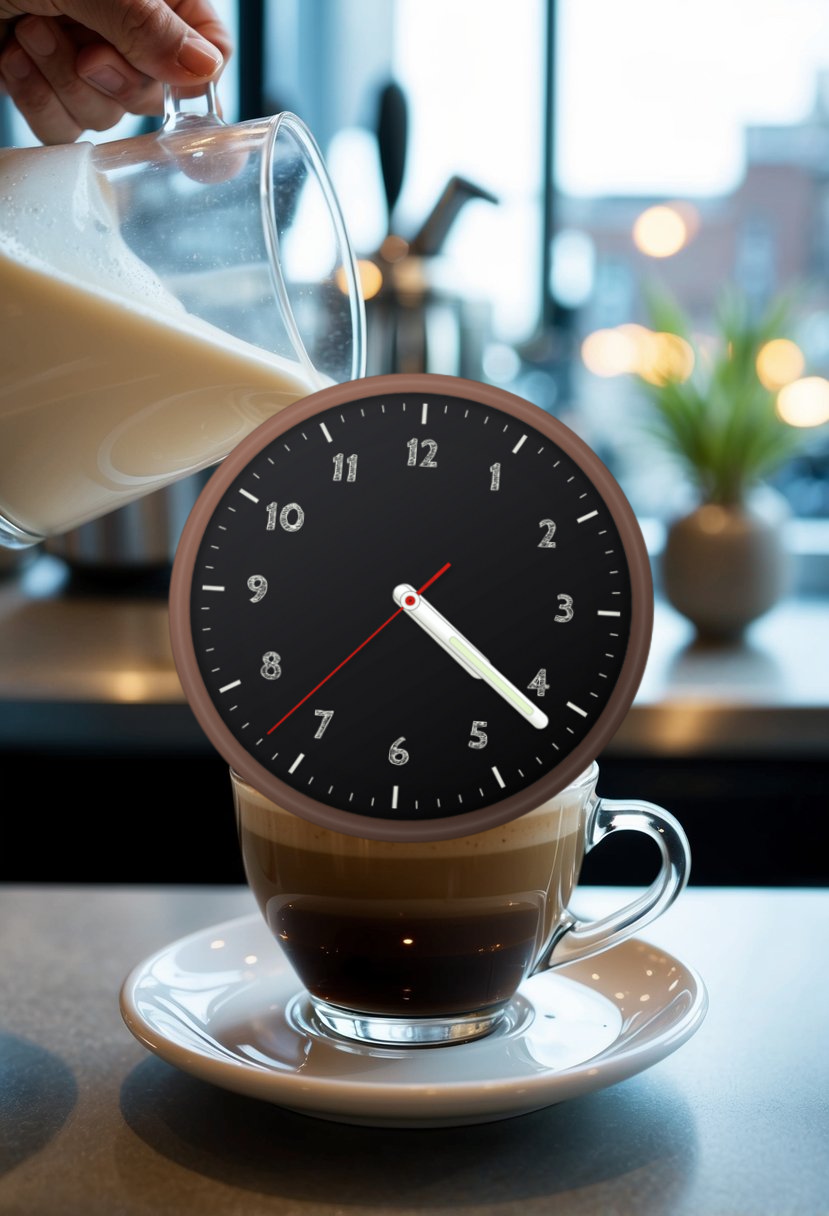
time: 4:21:37
